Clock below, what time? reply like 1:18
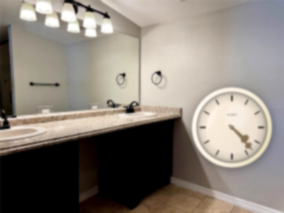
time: 4:23
